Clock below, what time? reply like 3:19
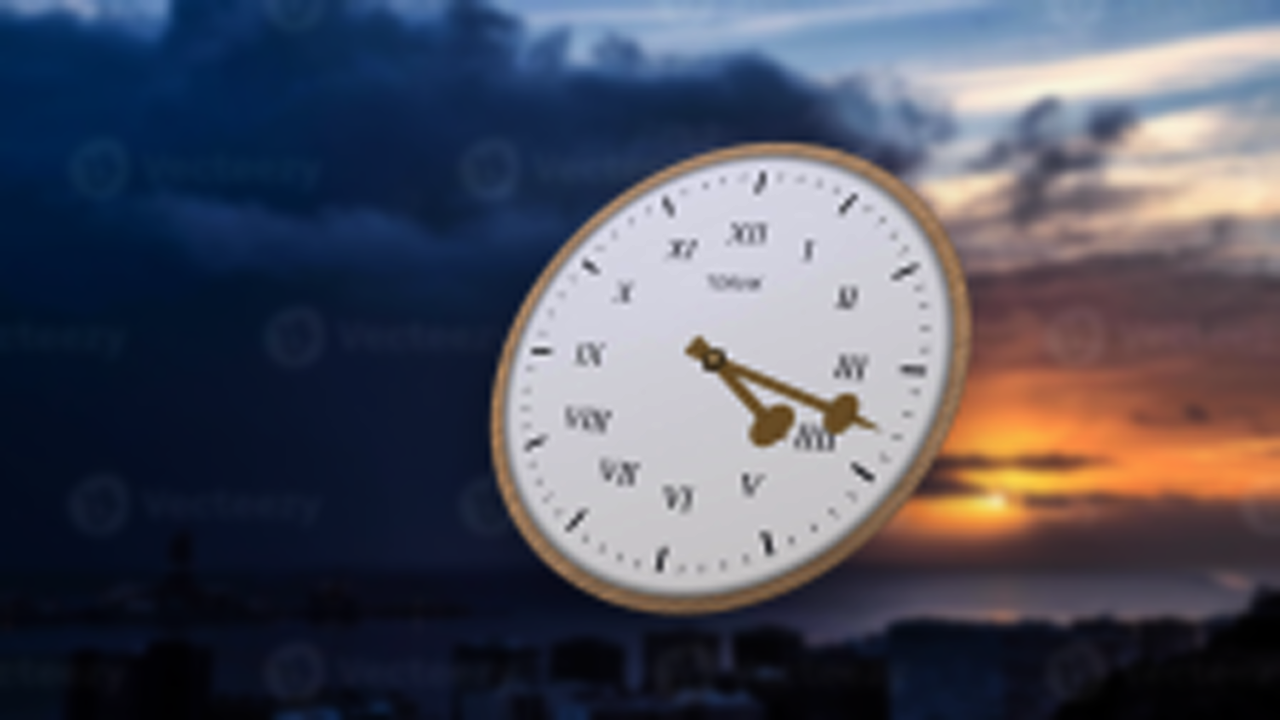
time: 4:18
